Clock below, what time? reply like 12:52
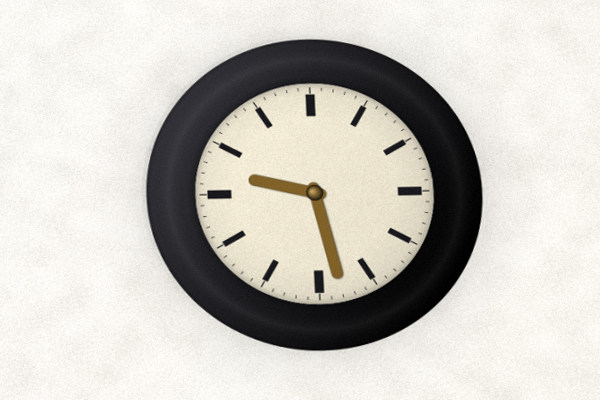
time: 9:28
